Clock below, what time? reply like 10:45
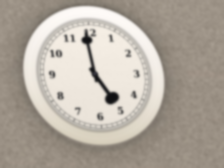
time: 4:59
